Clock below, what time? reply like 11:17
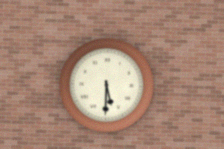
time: 5:30
